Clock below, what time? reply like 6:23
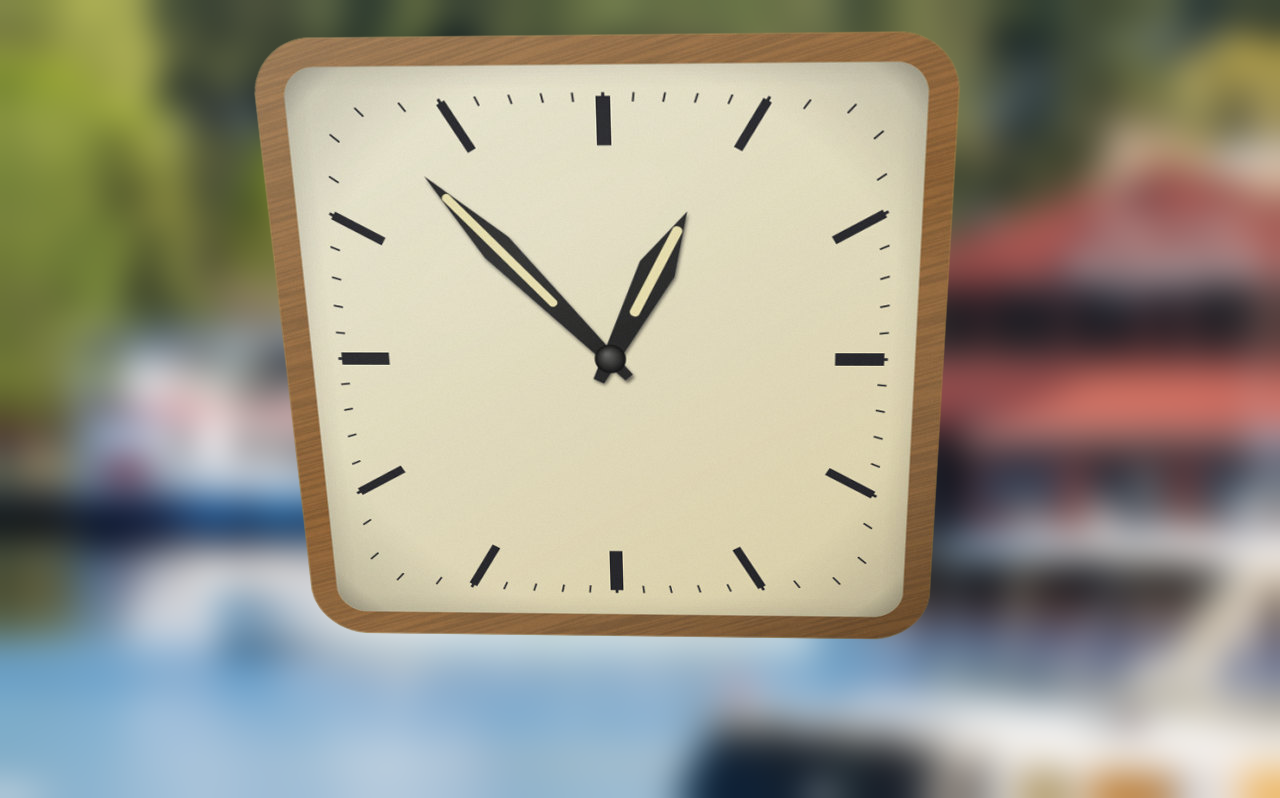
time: 12:53
